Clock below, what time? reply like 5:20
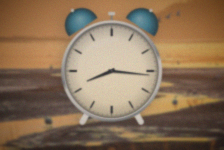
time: 8:16
